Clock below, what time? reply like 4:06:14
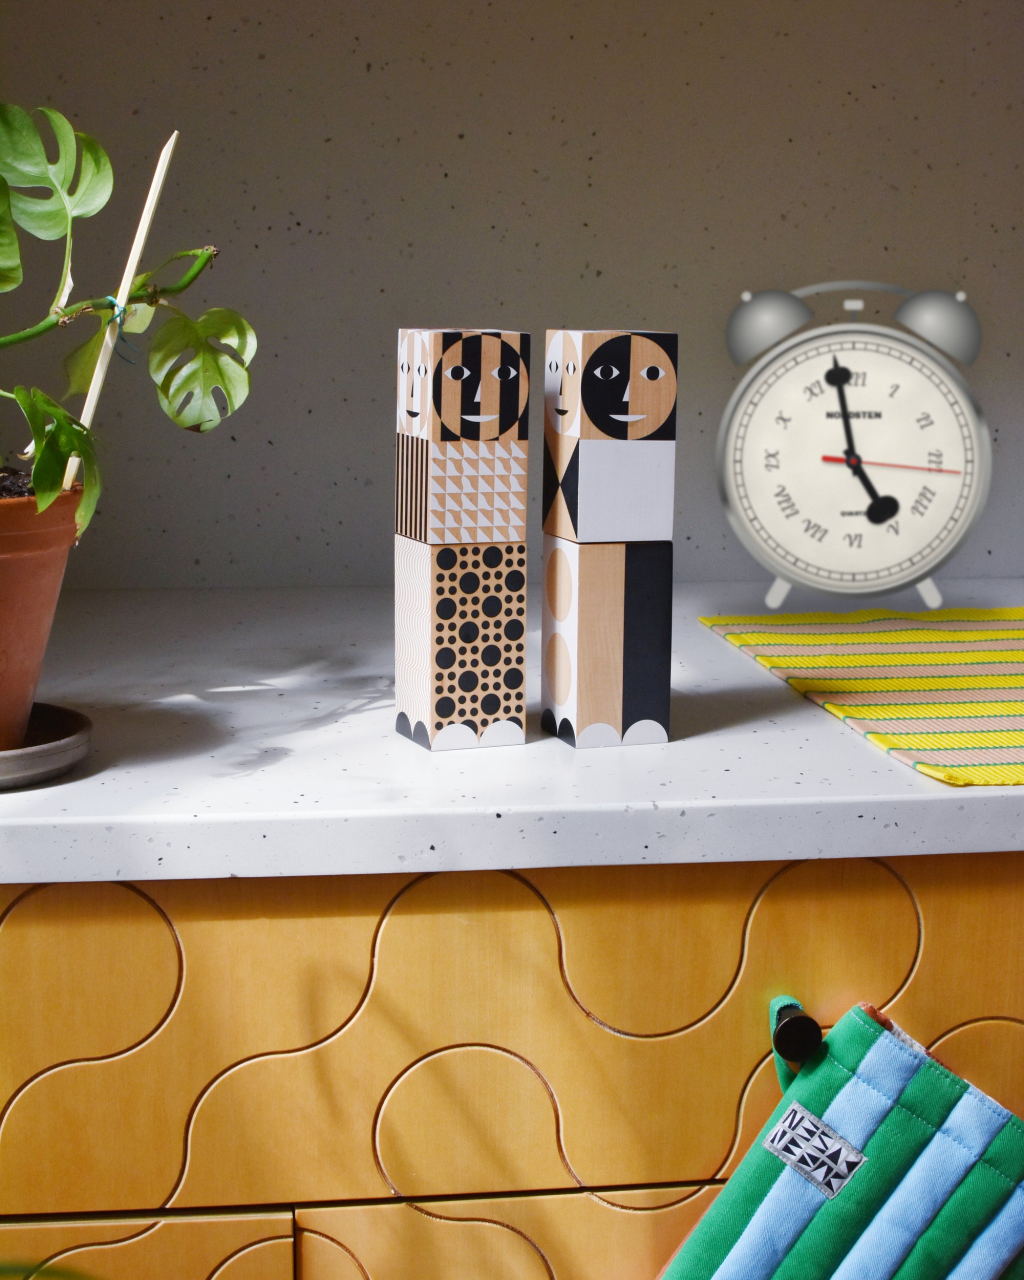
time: 4:58:16
